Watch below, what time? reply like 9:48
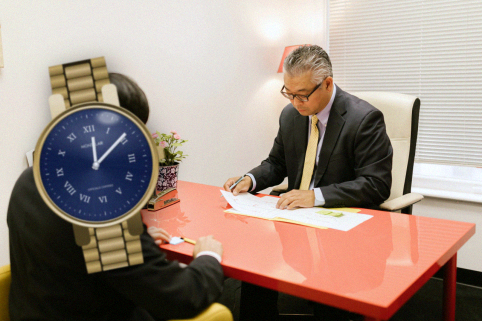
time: 12:09
